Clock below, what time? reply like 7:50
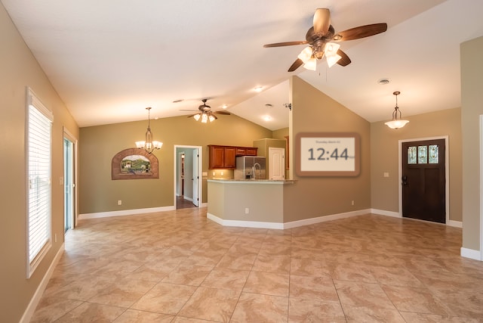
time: 12:44
